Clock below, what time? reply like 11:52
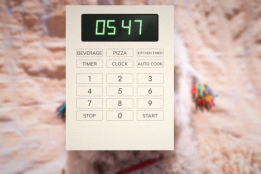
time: 5:47
